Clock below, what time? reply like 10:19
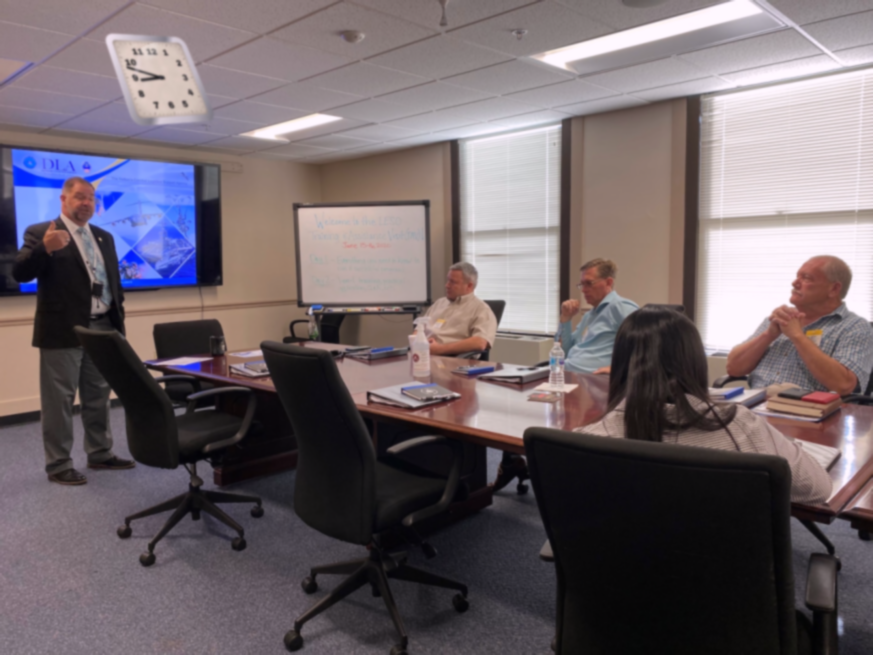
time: 8:48
